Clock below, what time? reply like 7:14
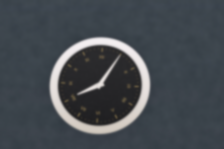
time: 8:05
